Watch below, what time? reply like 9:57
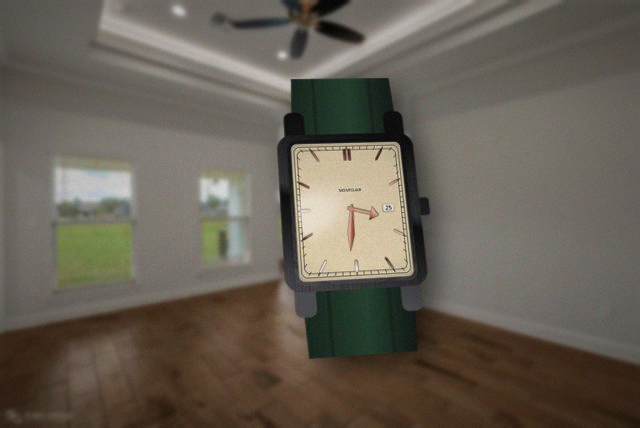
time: 3:31
